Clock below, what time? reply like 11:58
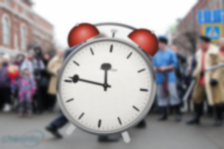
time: 11:46
